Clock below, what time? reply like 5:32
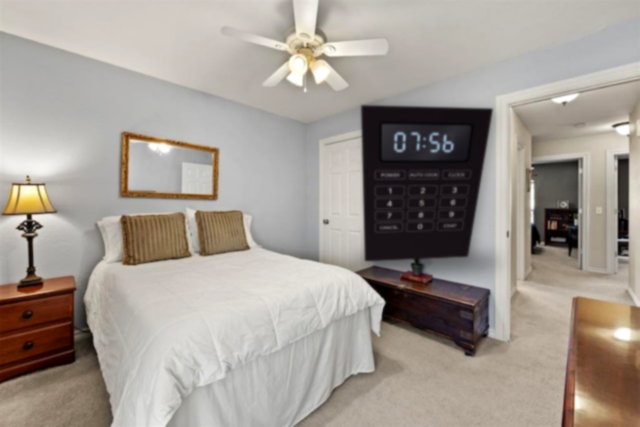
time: 7:56
